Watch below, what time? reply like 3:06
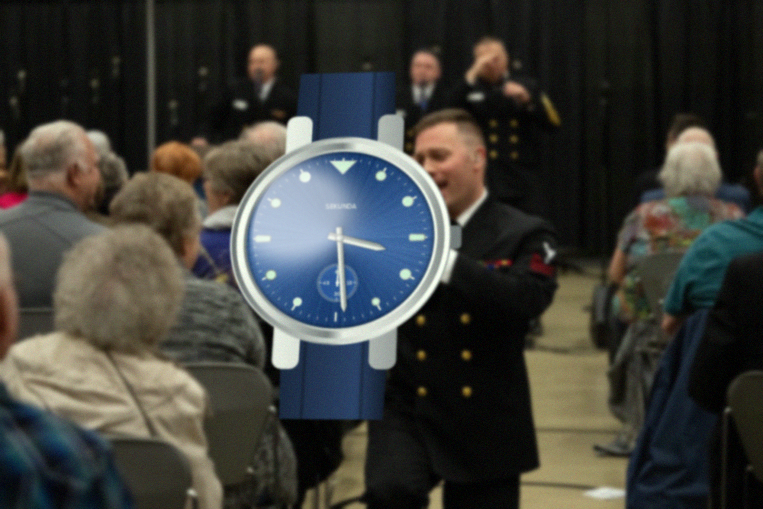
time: 3:29
